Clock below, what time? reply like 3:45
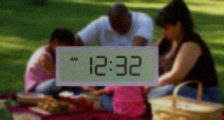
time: 12:32
